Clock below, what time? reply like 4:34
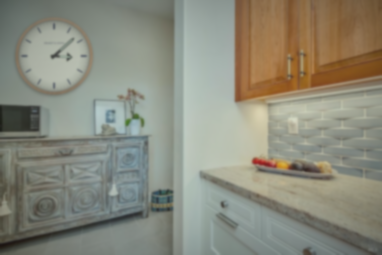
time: 3:08
